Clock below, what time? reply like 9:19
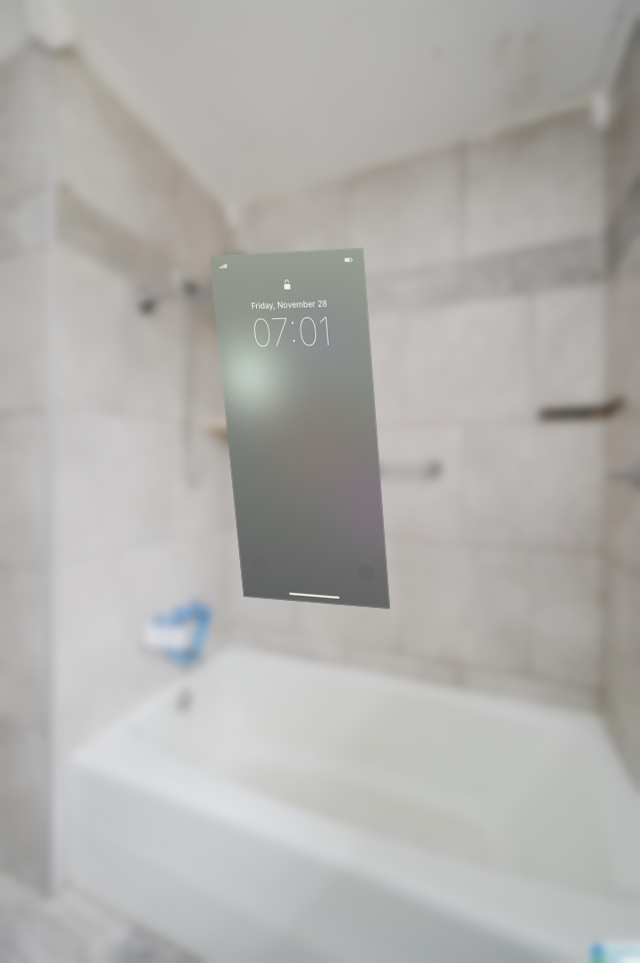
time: 7:01
